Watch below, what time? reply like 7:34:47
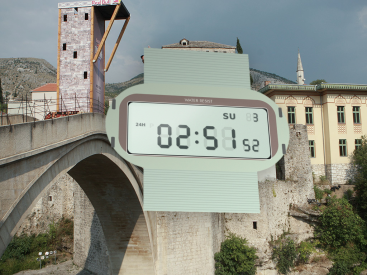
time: 2:51:52
